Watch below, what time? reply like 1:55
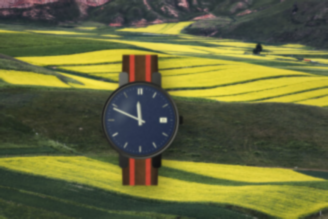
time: 11:49
